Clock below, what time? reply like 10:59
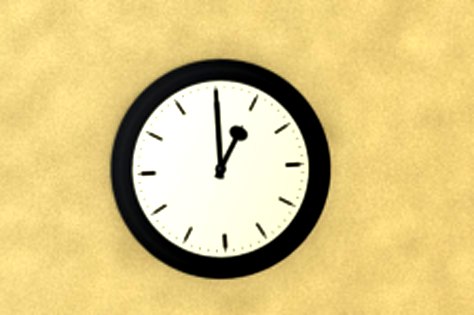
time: 1:00
